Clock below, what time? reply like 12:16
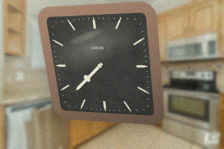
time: 7:38
